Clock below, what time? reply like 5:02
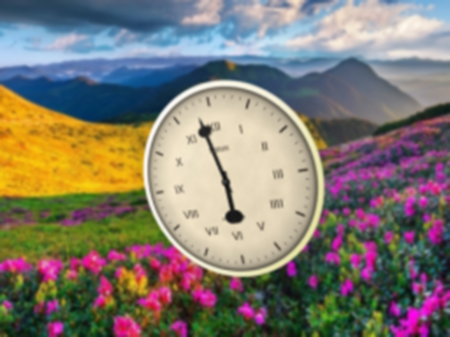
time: 5:58
